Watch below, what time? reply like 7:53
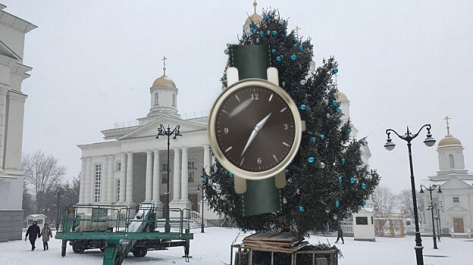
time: 1:36
